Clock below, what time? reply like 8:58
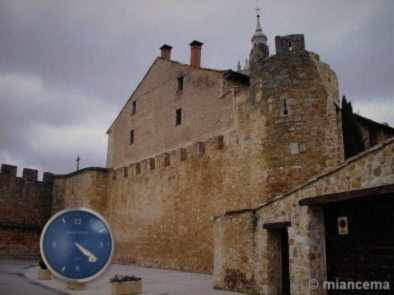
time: 4:21
